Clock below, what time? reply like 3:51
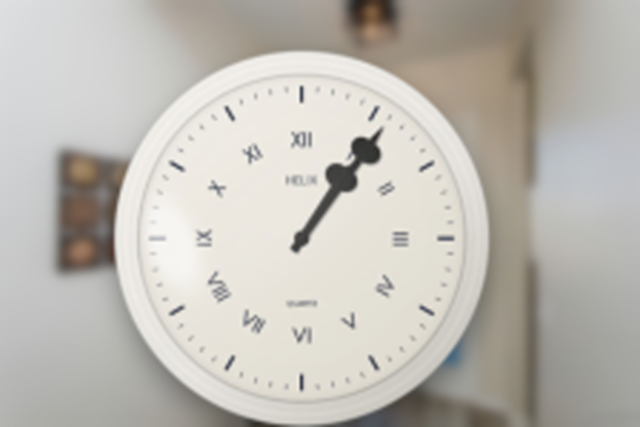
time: 1:06
